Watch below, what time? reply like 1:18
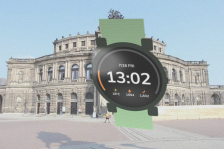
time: 13:02
